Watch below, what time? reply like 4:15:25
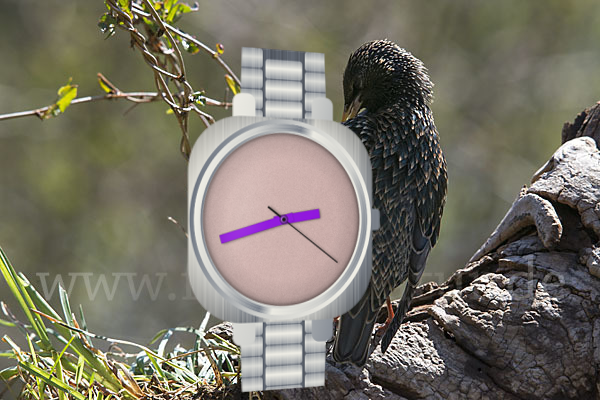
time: 2:42:21
